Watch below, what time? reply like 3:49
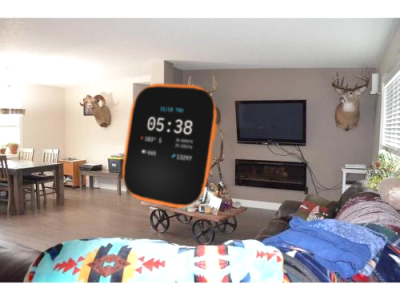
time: 5:38
